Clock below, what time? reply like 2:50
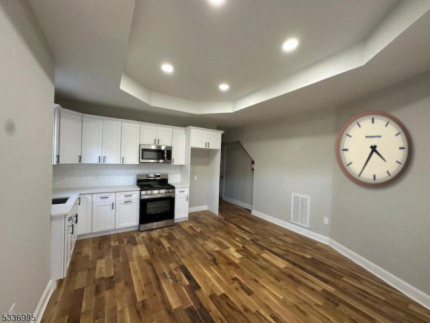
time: 4:35
